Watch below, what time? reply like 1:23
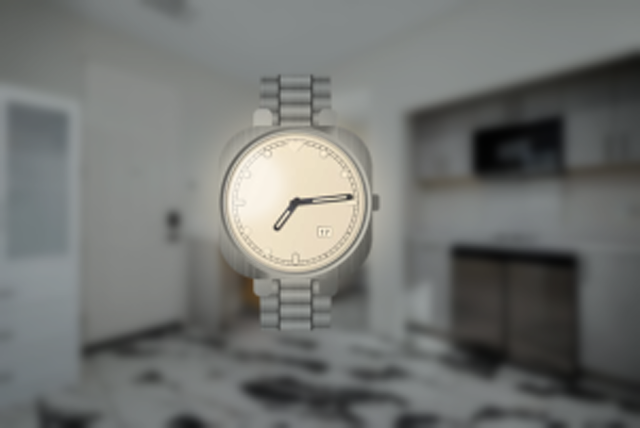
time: 7:14
